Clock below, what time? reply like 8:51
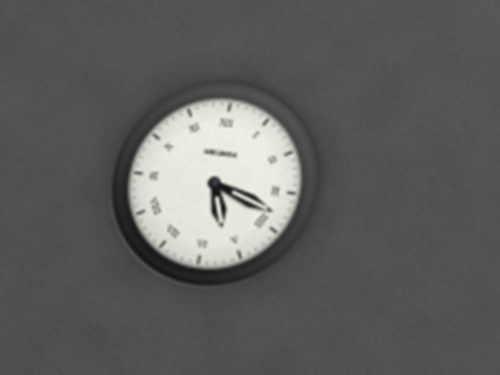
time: 5:18
